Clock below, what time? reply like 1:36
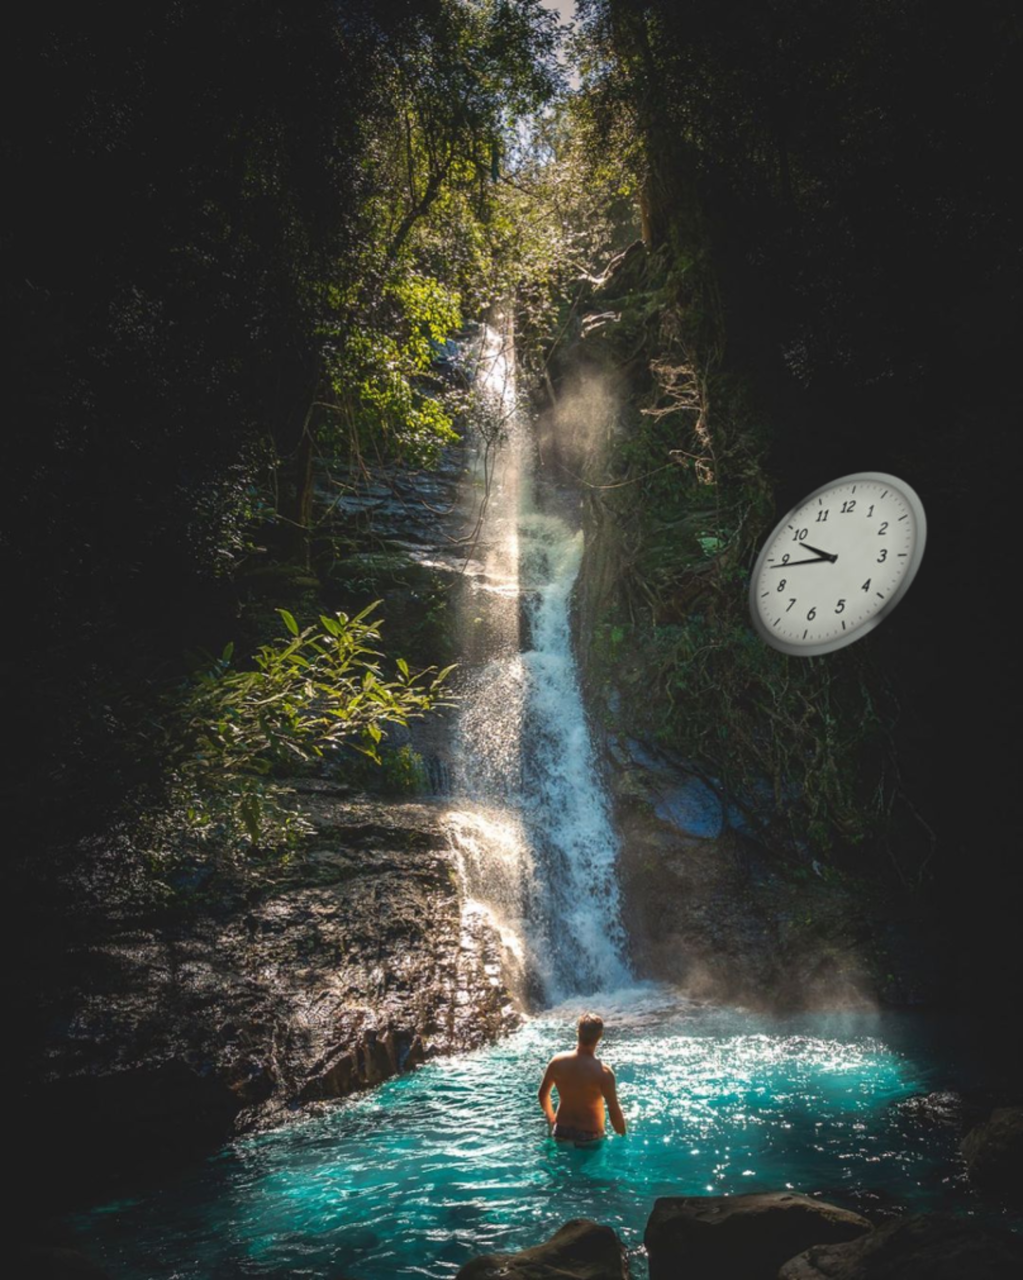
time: 9:44
